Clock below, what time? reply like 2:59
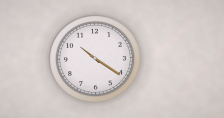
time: 10:21
